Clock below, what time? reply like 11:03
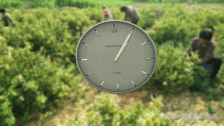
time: 1:05
